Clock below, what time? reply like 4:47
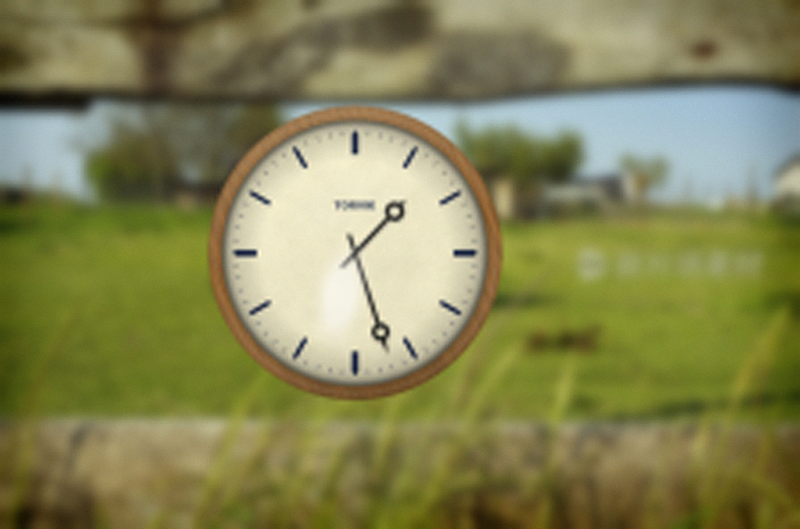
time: 1:27
